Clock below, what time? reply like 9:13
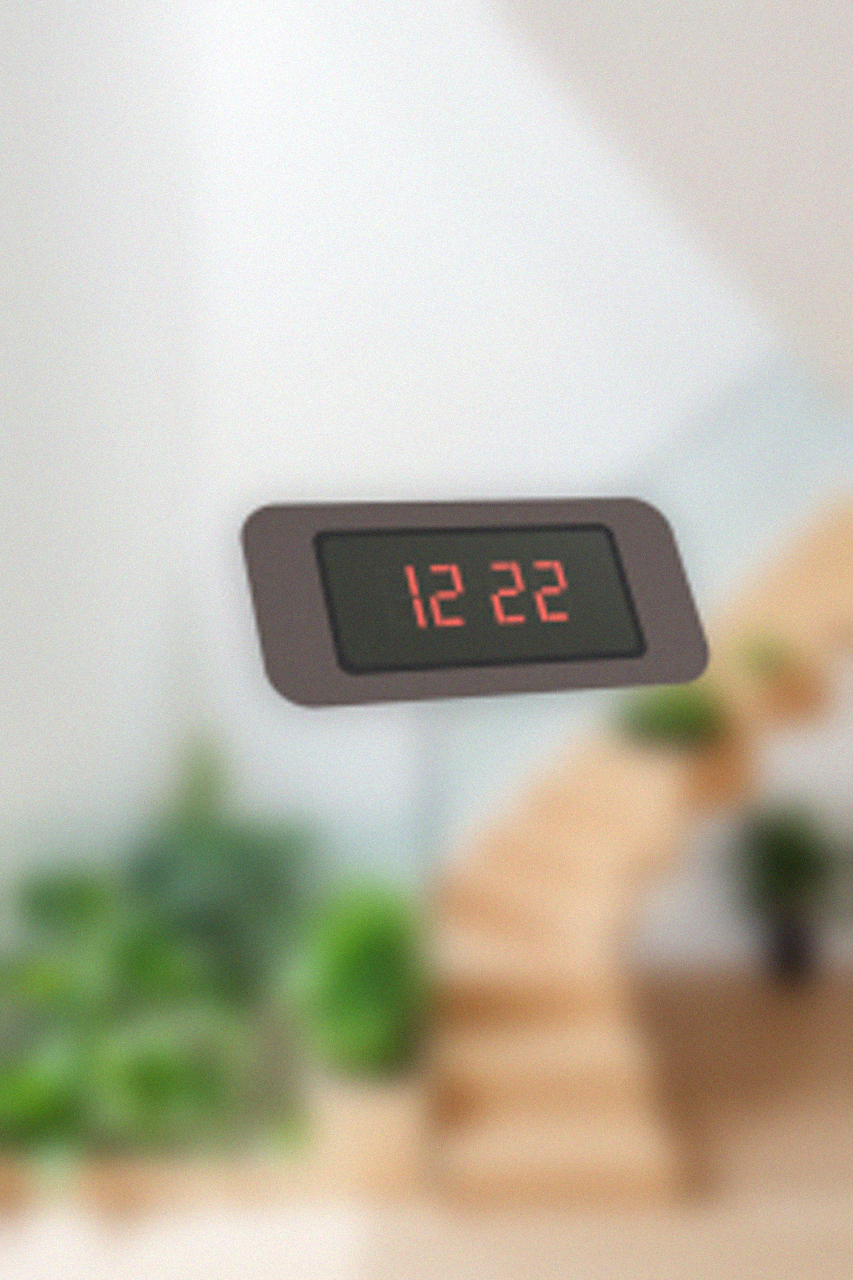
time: 12:22
